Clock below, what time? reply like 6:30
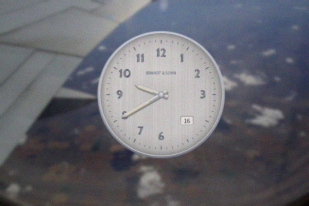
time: 9:40
